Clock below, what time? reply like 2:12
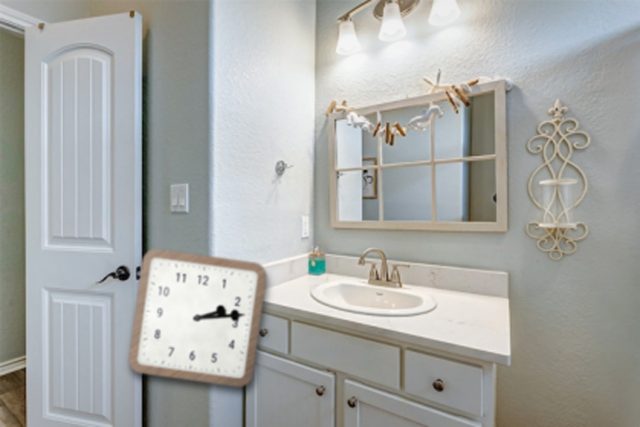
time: 2:13
